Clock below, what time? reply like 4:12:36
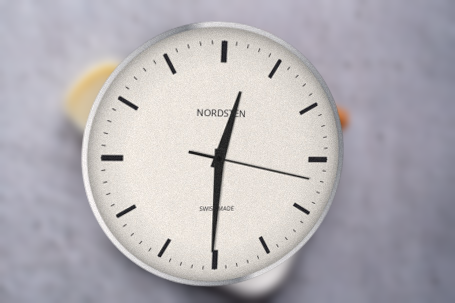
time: 12:30:17
